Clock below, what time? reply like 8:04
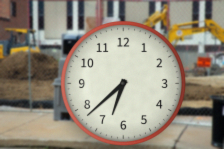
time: 6:38
